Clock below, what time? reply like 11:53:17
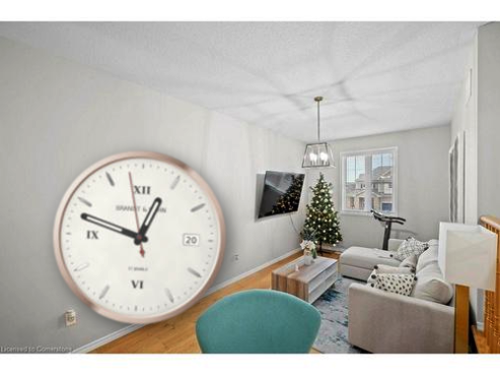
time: 12:47:58
